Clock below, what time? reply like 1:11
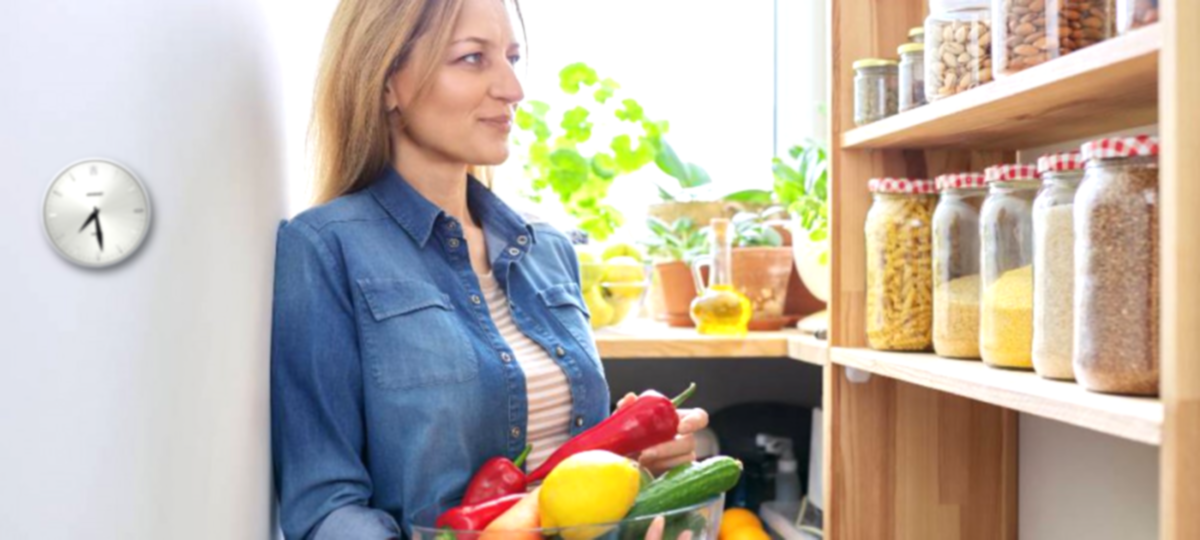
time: 7:29
